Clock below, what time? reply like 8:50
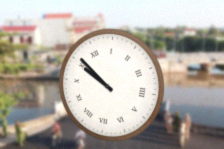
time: 10:56
